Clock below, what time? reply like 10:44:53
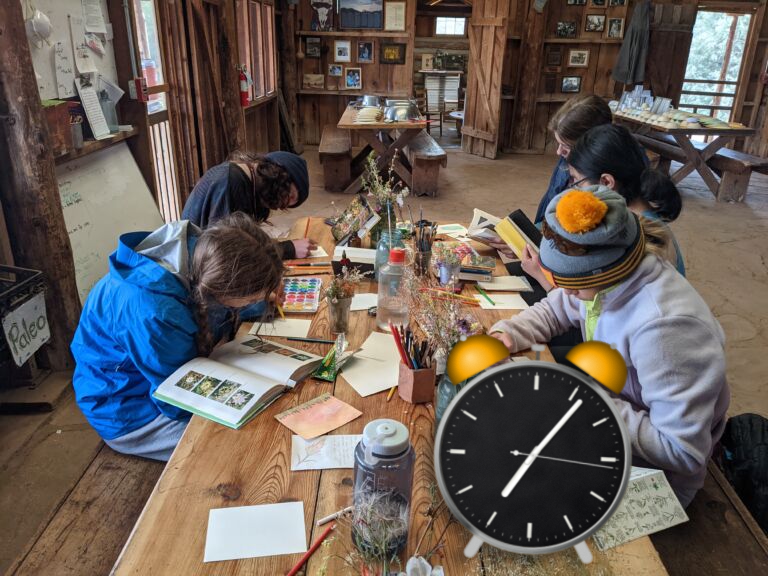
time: 7:06:16
